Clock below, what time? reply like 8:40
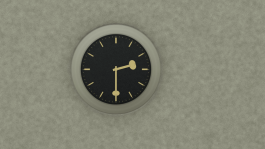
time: 2:30
